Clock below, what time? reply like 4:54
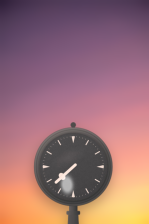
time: 7:38
